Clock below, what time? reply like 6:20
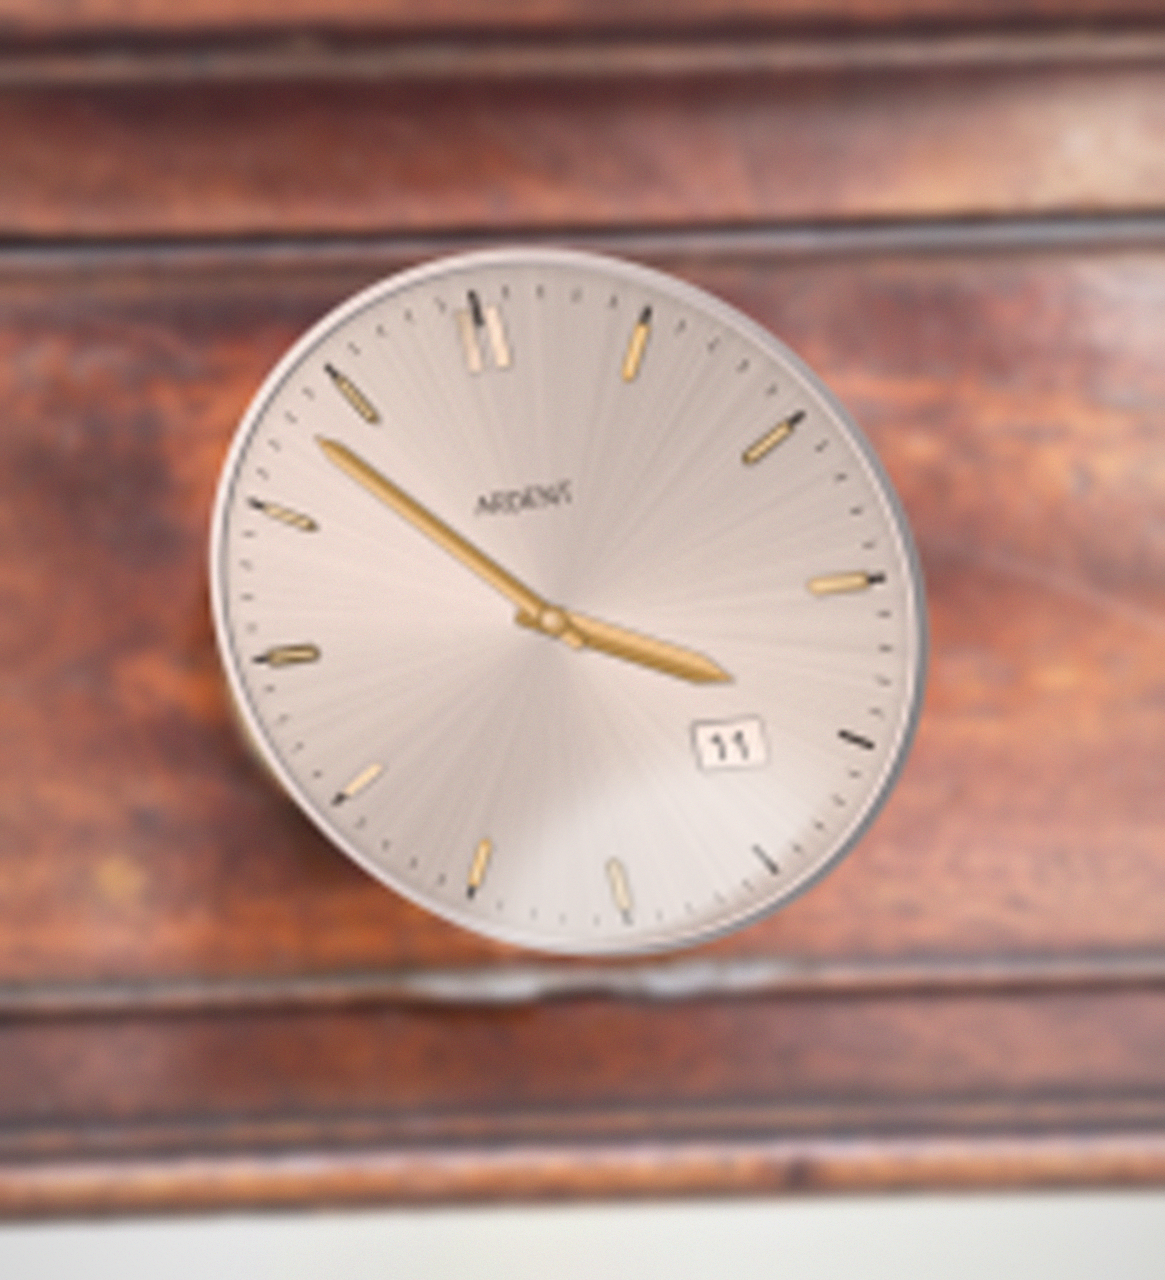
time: 3:53
